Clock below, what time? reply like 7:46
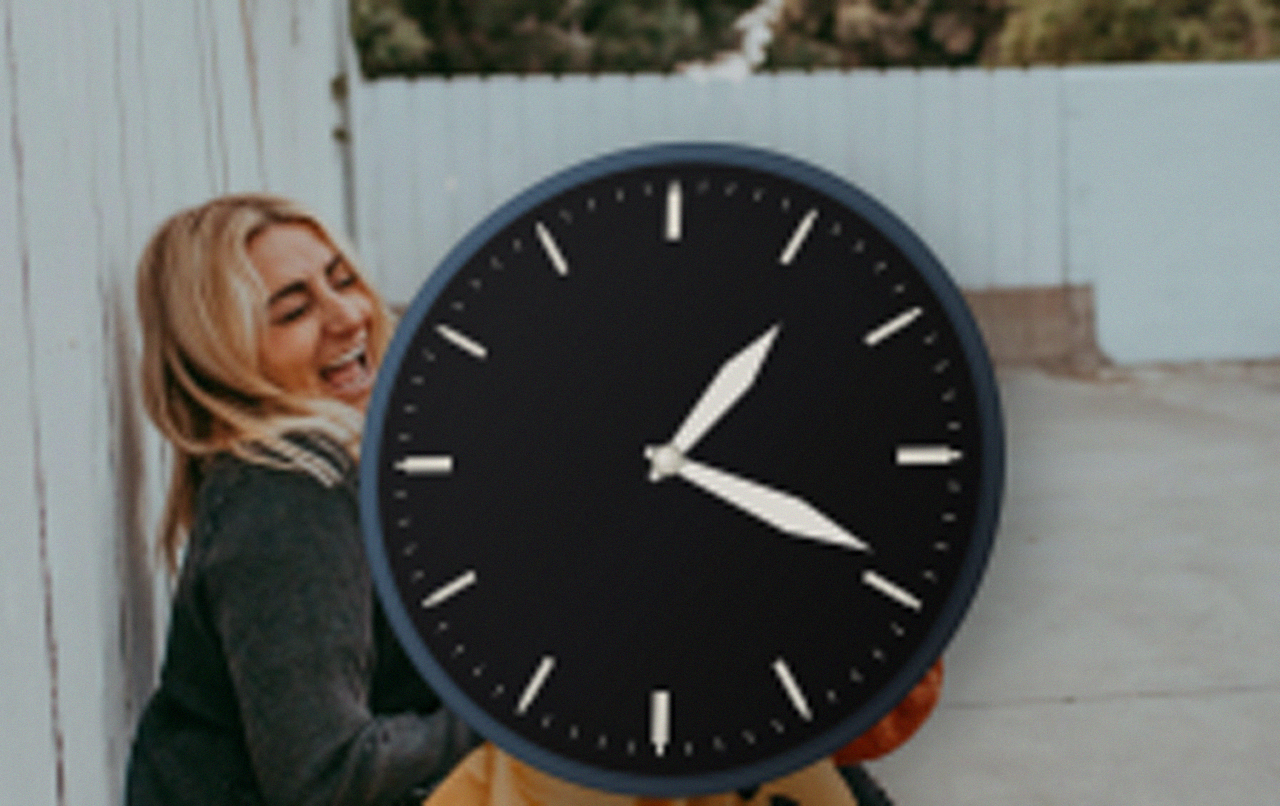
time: 1:19
